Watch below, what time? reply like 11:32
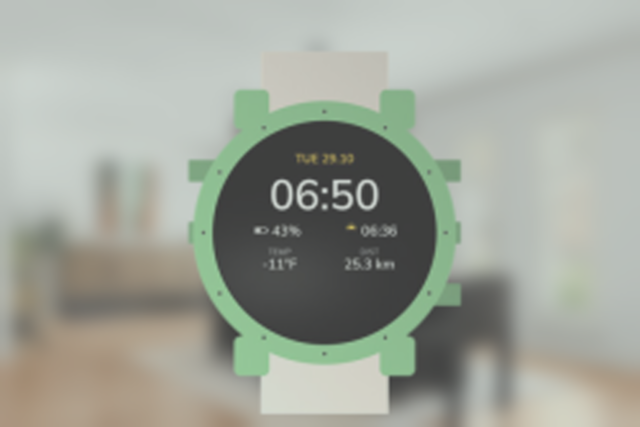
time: 6:50
